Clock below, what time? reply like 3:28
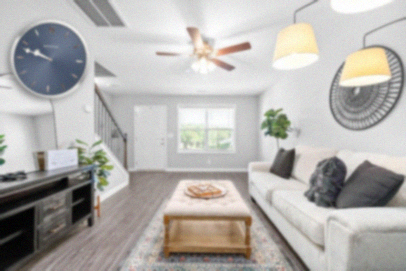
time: 9:48
